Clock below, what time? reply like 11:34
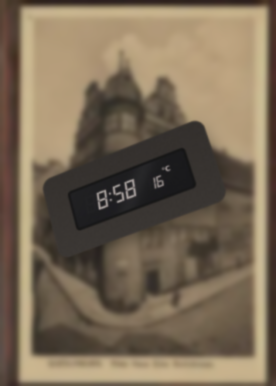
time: 8:58
